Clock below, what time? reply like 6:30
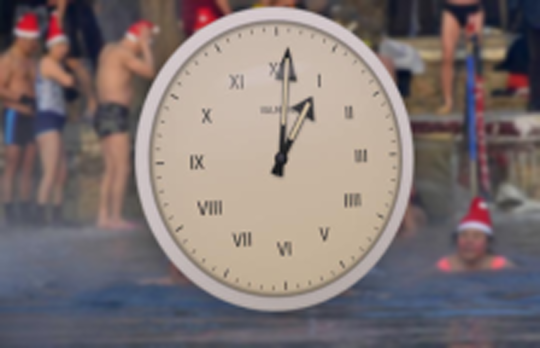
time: 1:01
